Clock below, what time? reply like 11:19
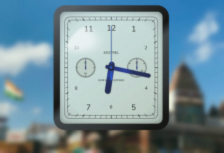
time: 6:17
